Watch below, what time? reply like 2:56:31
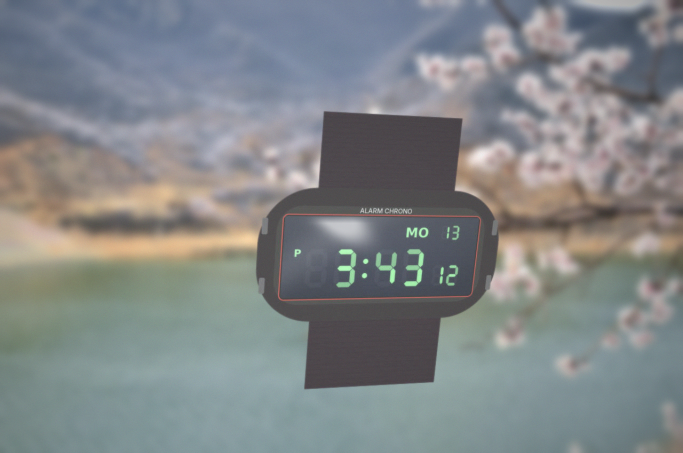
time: 3:43:12
